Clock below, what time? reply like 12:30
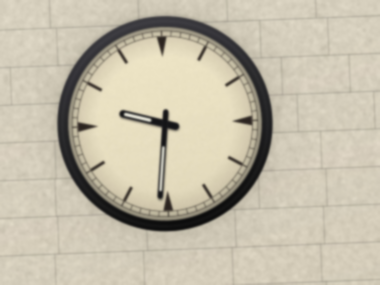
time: 9:31
